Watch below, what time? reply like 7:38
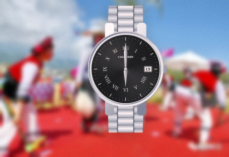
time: 6:00
